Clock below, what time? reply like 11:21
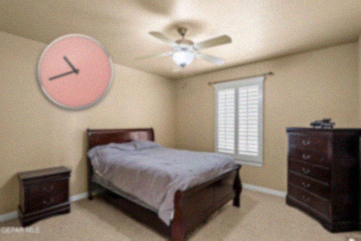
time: 10:42
